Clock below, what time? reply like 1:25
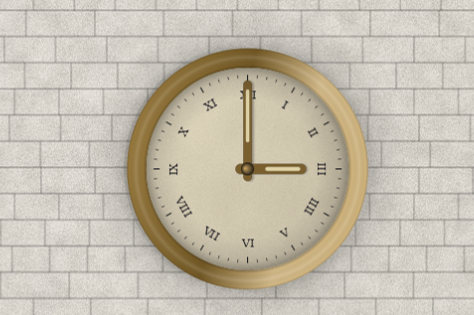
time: 3:00
